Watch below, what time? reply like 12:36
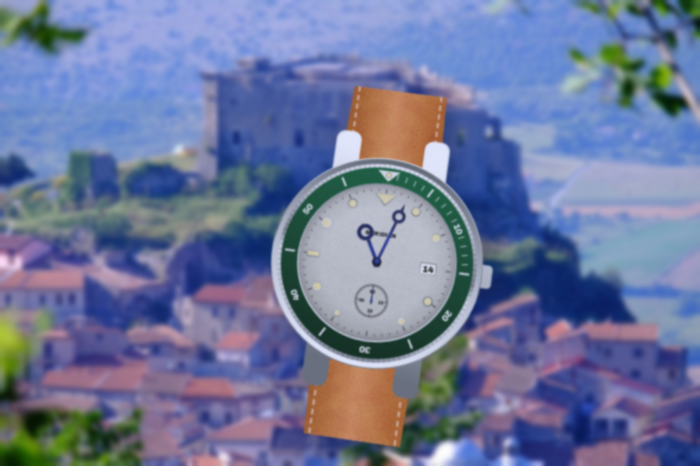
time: 11:03
